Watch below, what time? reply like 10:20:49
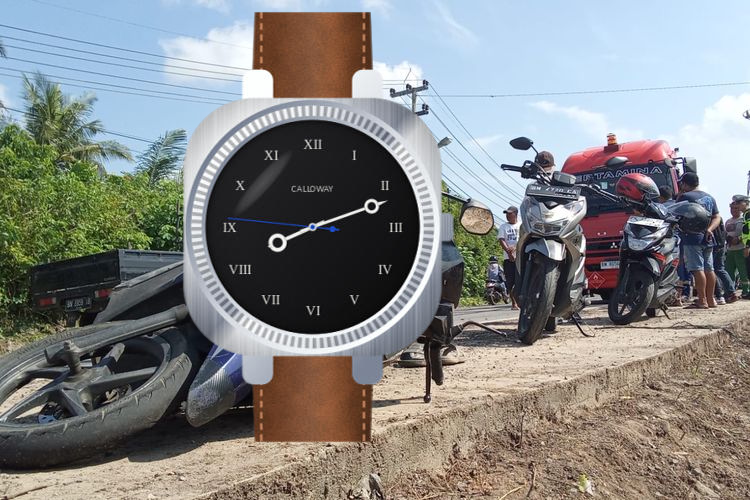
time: 8:11:46
